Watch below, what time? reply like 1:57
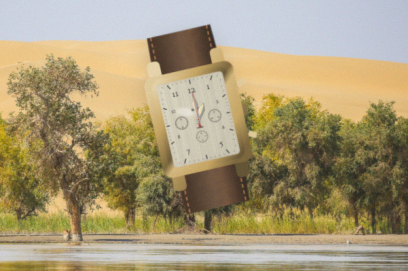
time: 1:00
